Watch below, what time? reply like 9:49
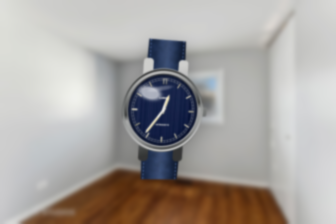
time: 12:36
